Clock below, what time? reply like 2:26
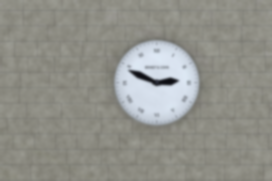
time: 2:49
